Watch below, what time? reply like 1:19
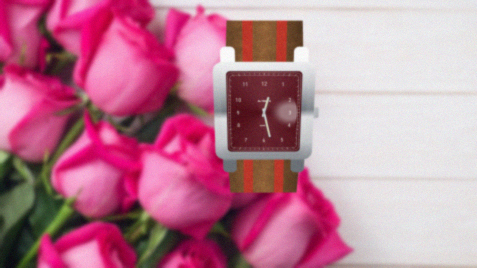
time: 12:28
